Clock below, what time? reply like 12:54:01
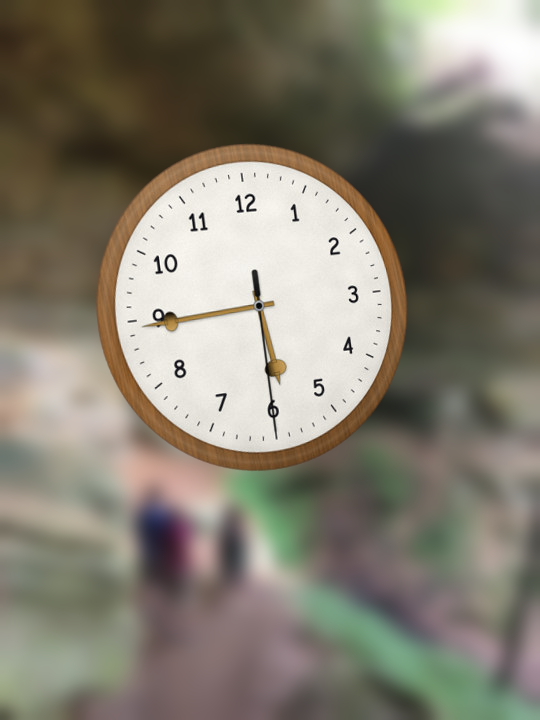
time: 5:44:30
